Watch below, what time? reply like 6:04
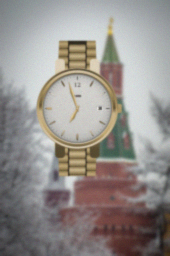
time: 6:57
